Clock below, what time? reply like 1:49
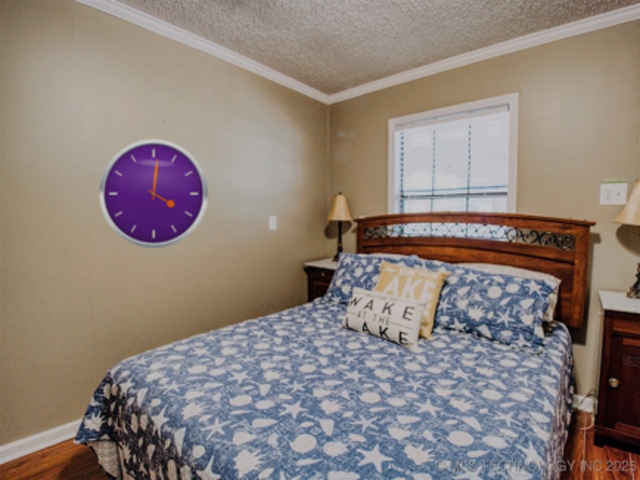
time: 4:01
